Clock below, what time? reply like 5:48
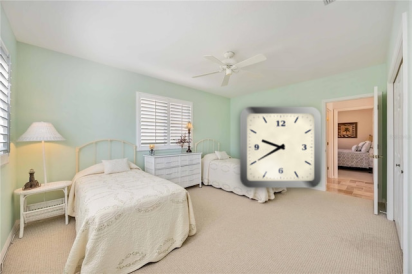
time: 9:40
